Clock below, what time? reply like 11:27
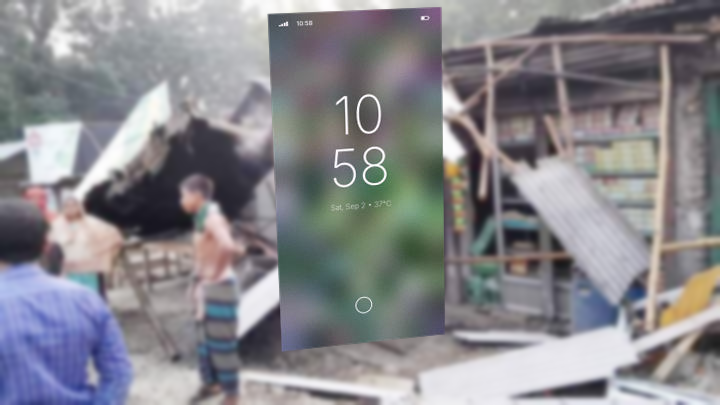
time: 10:58
